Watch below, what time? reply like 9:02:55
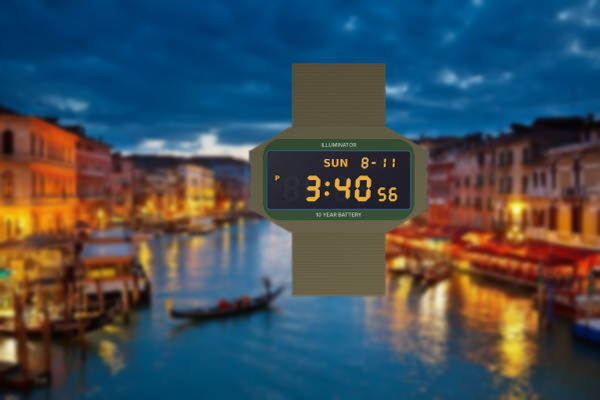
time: 3:40:56
